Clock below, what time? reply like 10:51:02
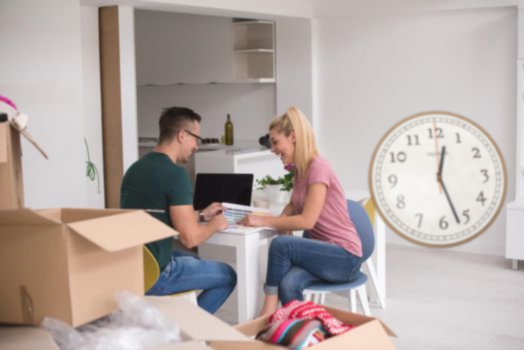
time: 12:27:00
